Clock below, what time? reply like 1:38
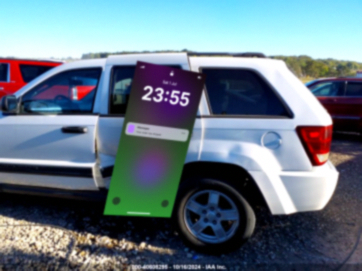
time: 23:55
